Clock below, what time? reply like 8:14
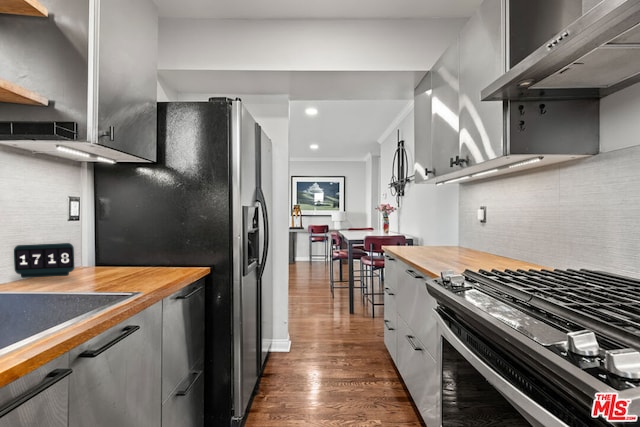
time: 17:18
